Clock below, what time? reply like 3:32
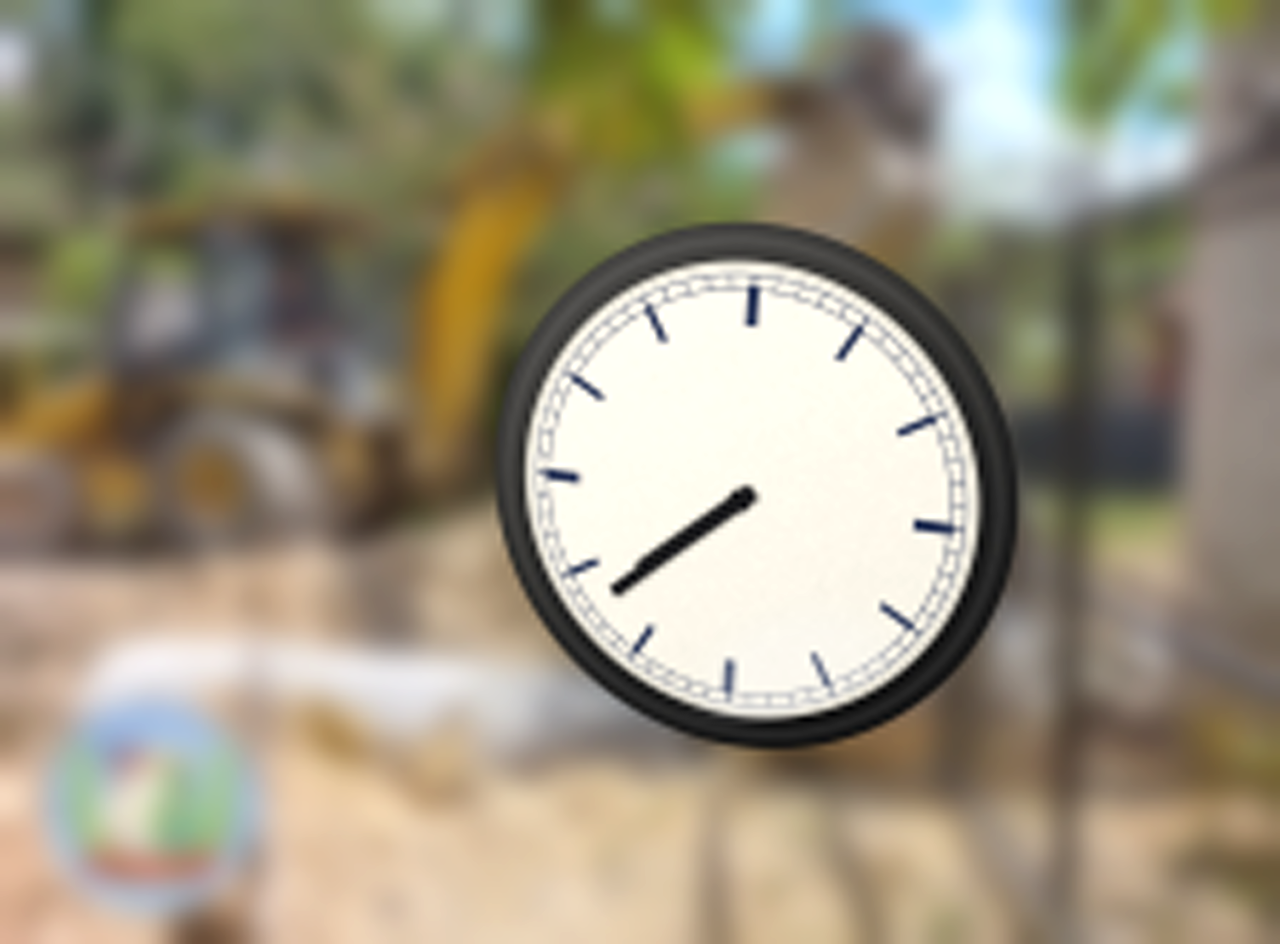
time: 7:38
